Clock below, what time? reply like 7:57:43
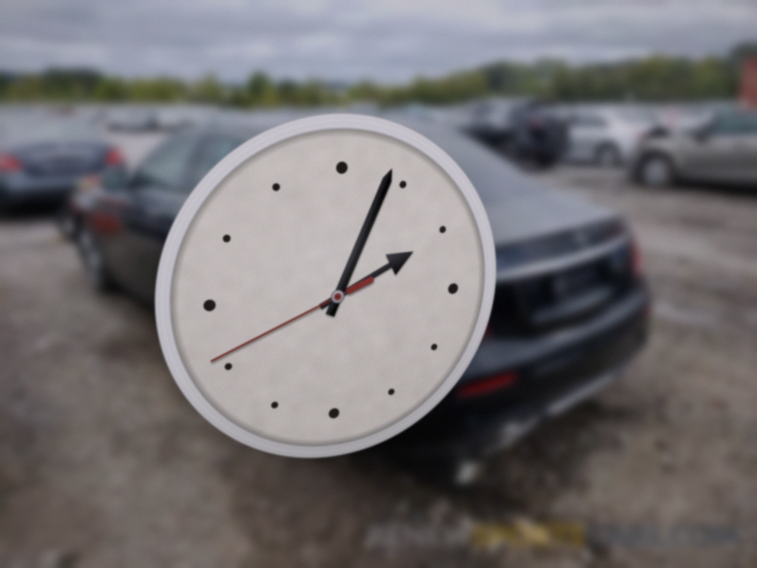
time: 2:03:41
